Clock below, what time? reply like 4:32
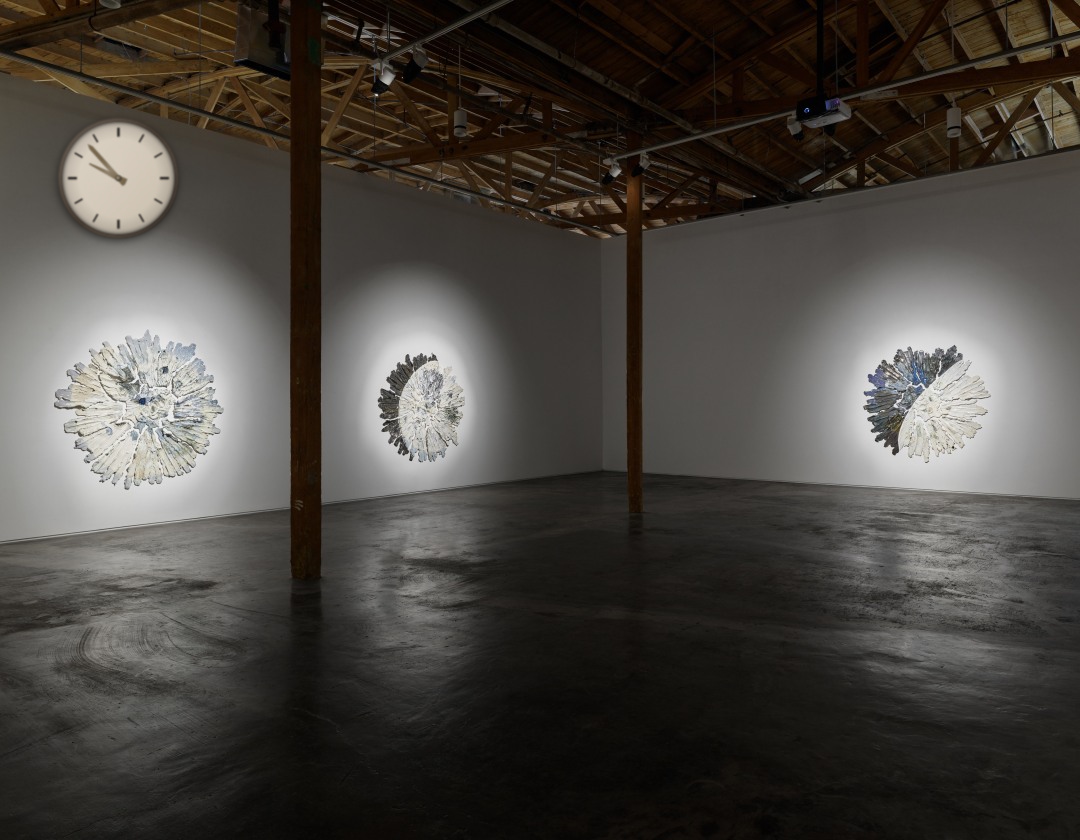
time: 9:53
